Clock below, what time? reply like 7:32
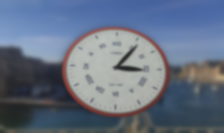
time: 3:06
